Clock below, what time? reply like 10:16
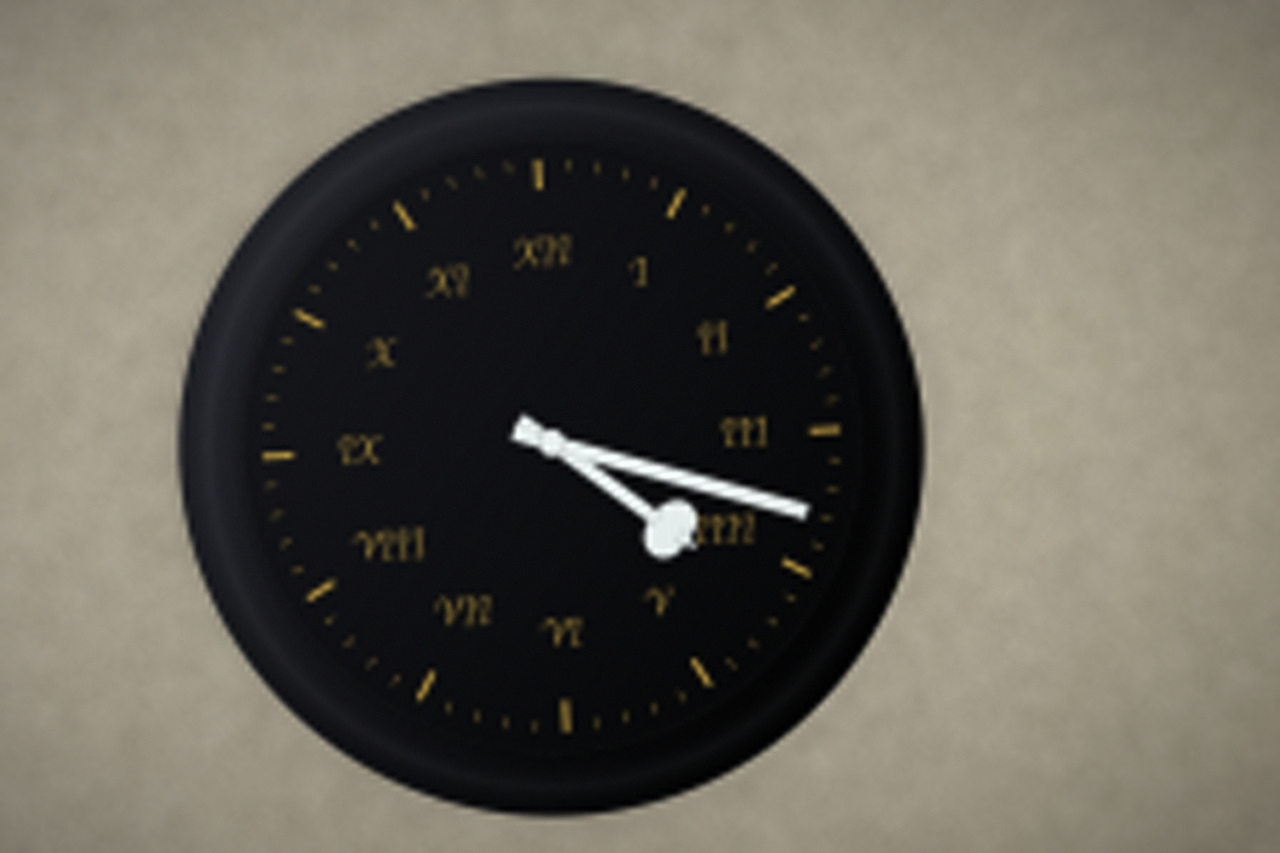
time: 4:18
